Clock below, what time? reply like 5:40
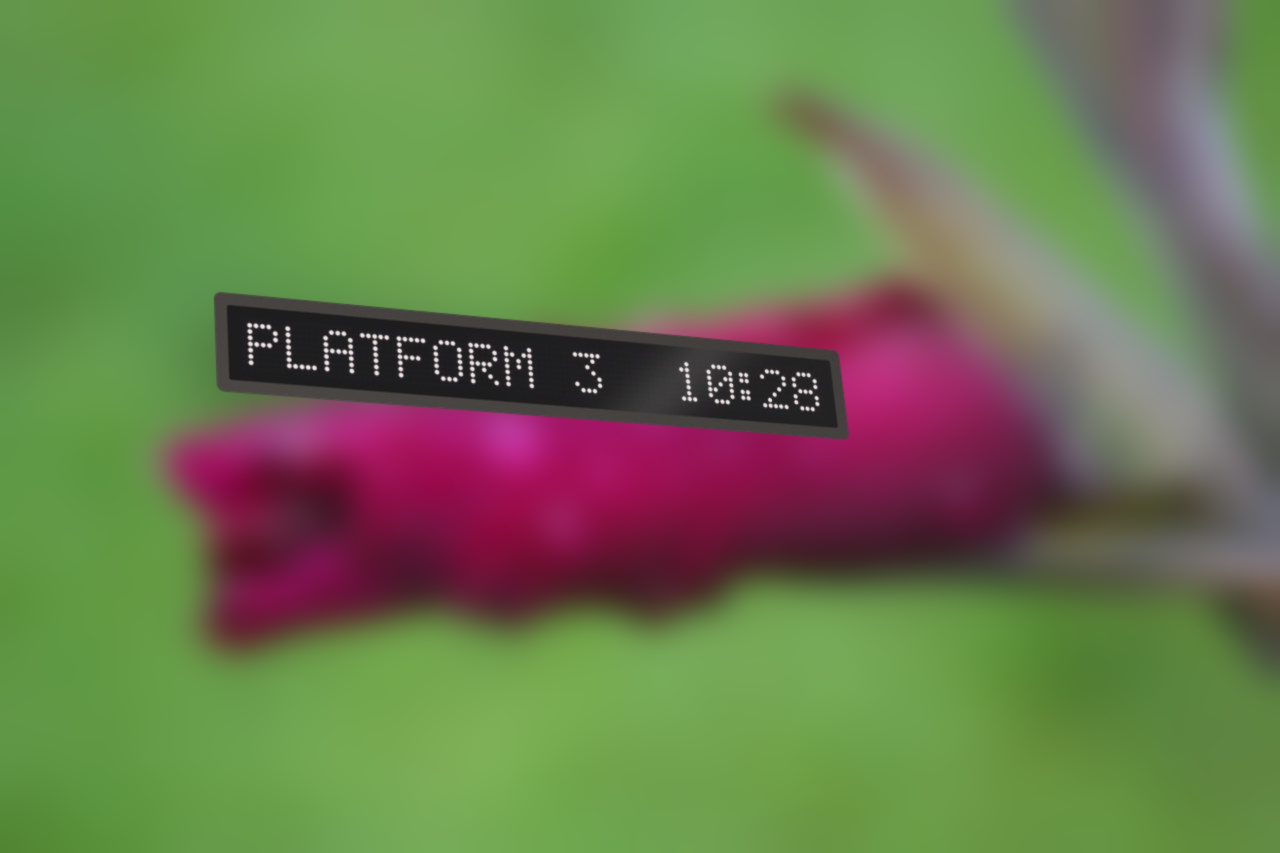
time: 10:28
